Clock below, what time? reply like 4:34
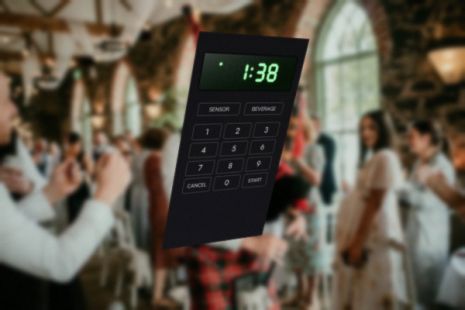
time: 1:38
